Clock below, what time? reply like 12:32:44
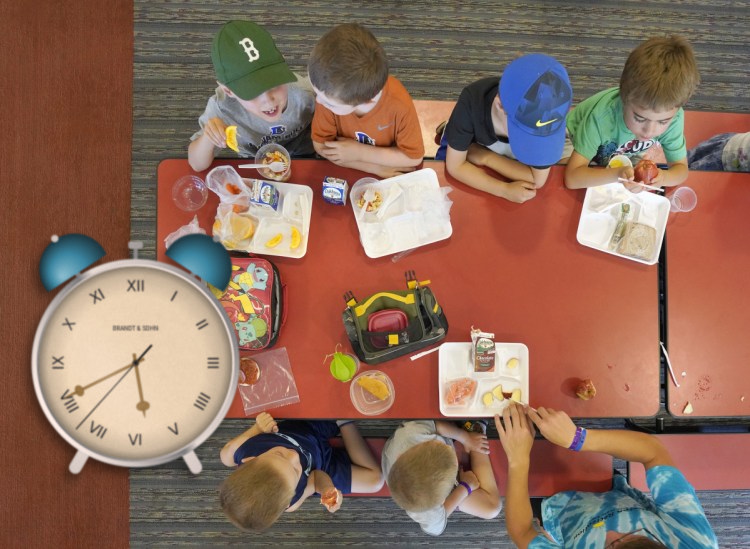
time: 5:40:37
